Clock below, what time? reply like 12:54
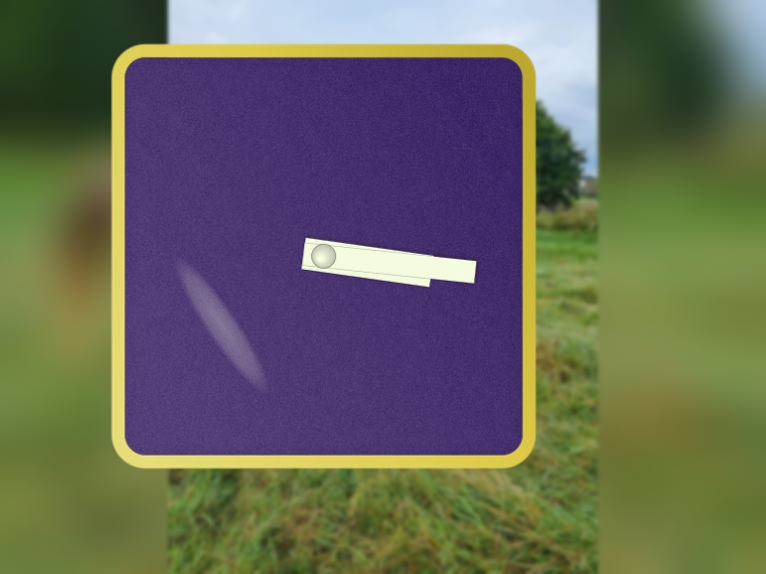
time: 3:16
